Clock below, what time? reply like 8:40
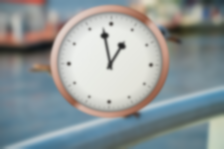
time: 12:58
